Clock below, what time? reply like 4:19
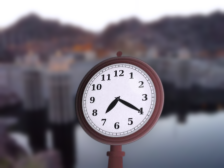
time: 7:20
